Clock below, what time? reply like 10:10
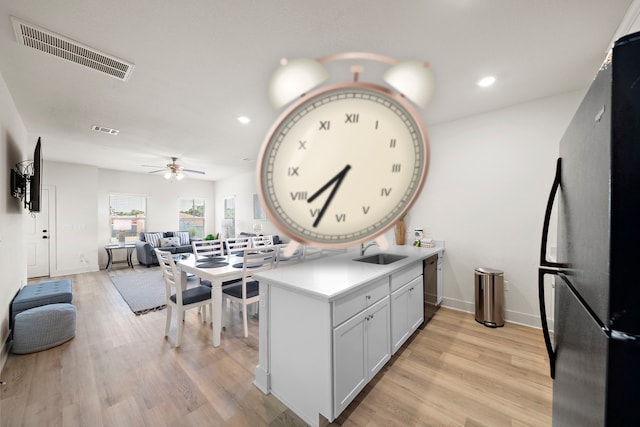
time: 7:34
